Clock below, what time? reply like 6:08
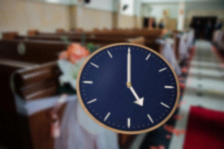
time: 5:00
